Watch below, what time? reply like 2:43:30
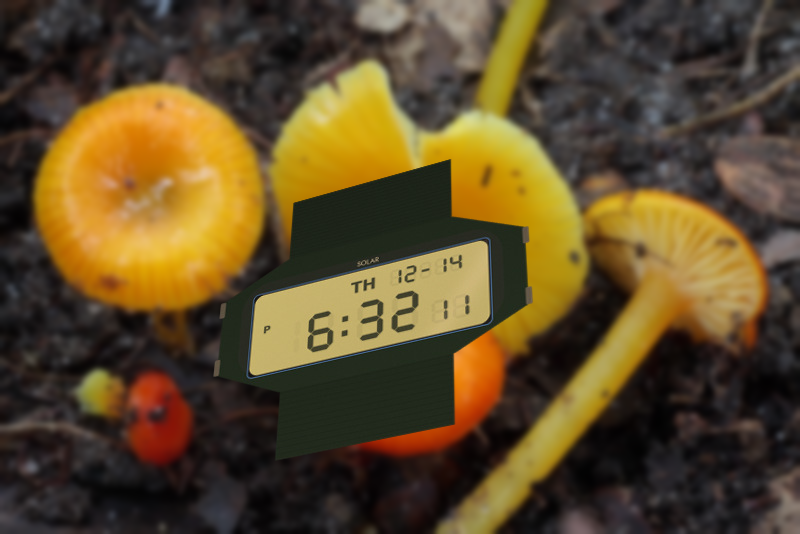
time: 6:32:11
